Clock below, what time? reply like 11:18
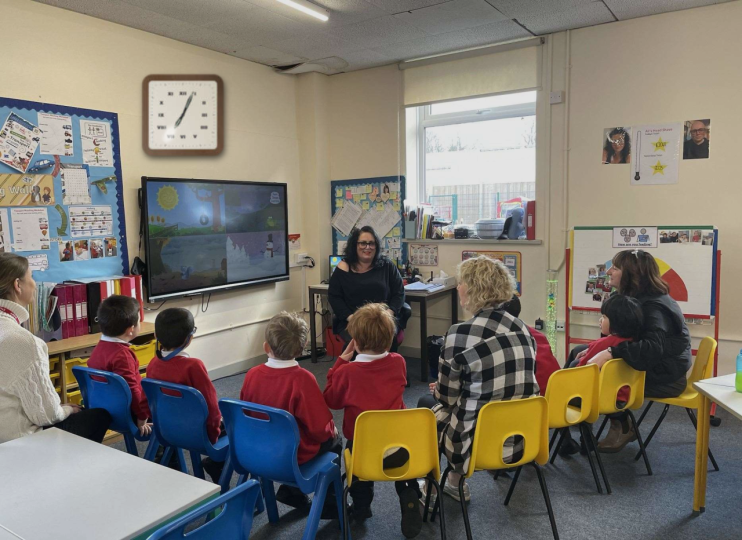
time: 7:04
